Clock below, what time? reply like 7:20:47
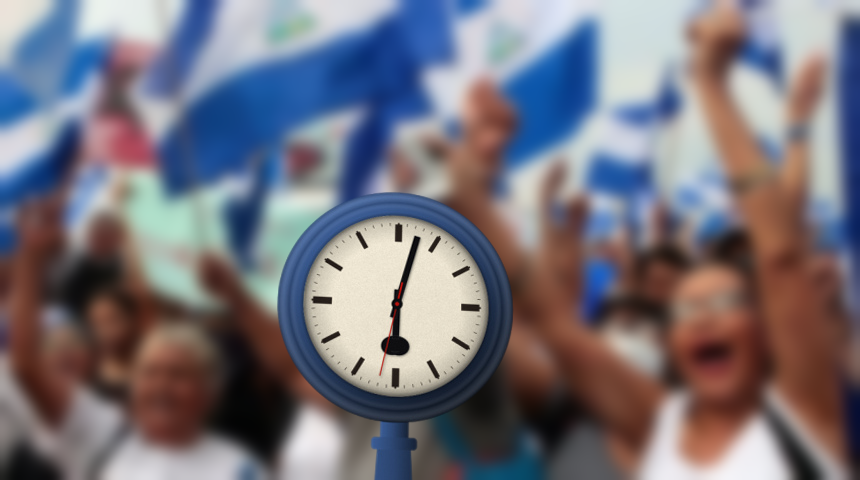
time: 6:02:32
